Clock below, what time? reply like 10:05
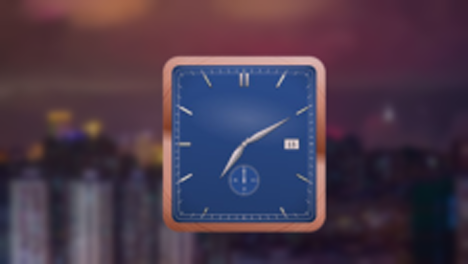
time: 7:10
